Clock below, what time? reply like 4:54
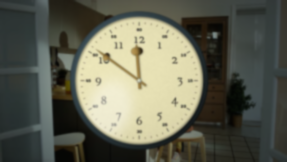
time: 11:51
